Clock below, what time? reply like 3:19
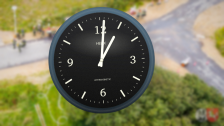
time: 1:01
